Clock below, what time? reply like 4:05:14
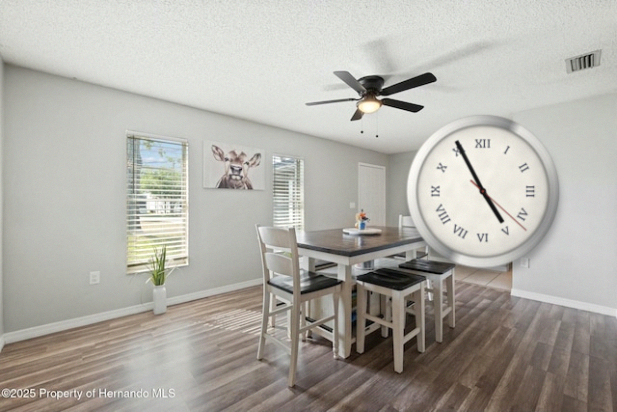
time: 4:55:22
